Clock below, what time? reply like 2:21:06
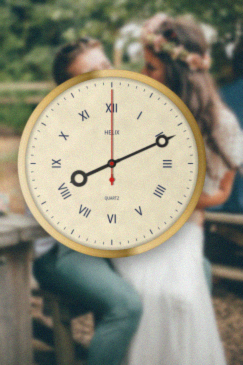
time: 8:11:00
